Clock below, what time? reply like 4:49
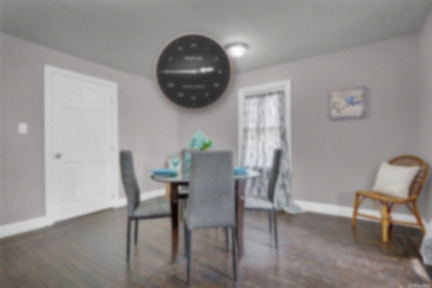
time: 2:45
